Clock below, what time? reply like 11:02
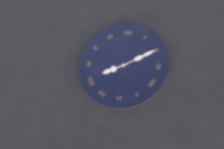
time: 8:10
